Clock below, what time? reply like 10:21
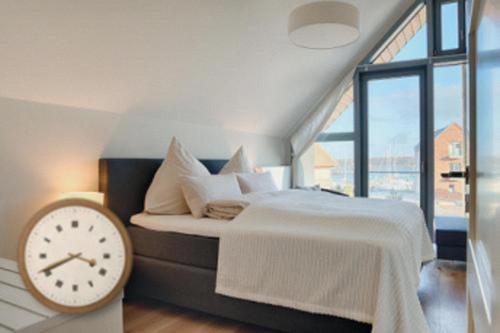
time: 3:41
